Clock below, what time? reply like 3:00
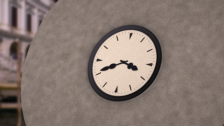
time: 3:41
